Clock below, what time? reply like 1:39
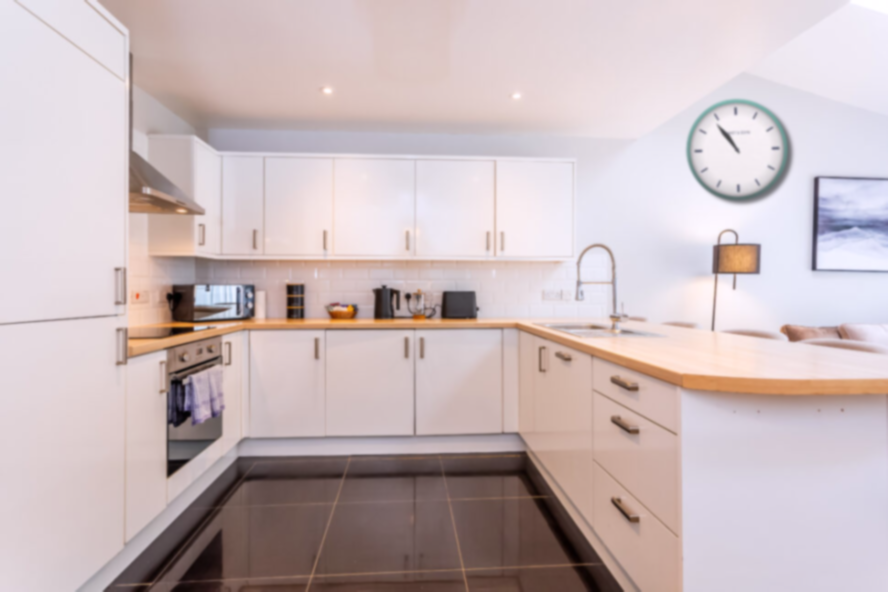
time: 10:54
